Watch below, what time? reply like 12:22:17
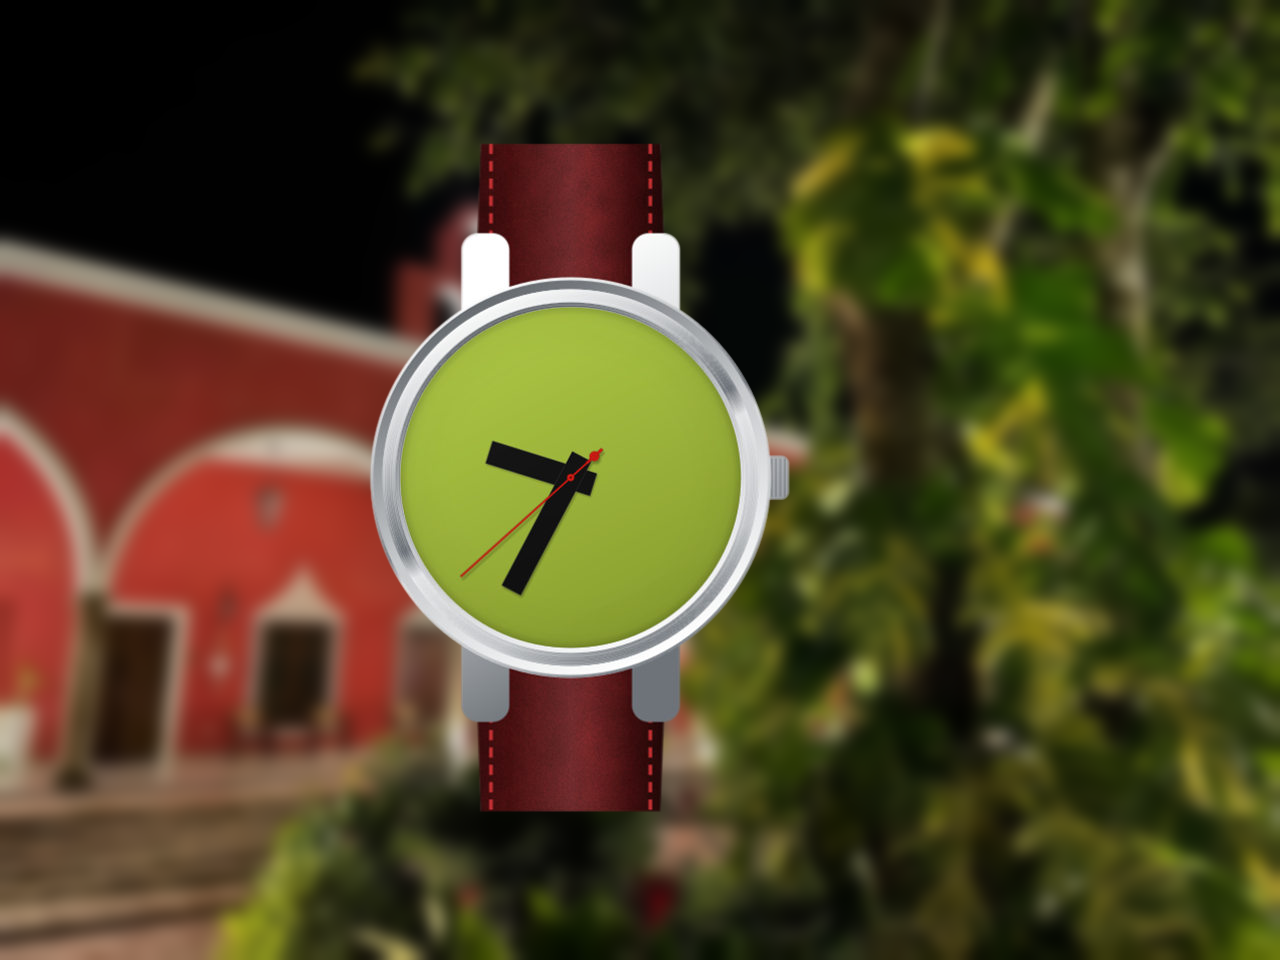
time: 9:34:38
